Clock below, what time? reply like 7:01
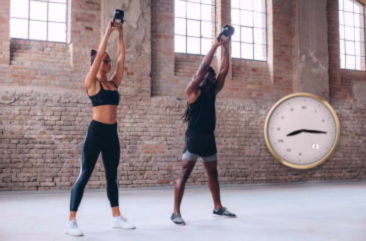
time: 8:15
